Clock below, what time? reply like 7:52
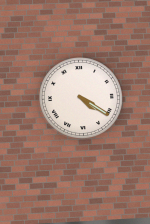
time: 4:21
